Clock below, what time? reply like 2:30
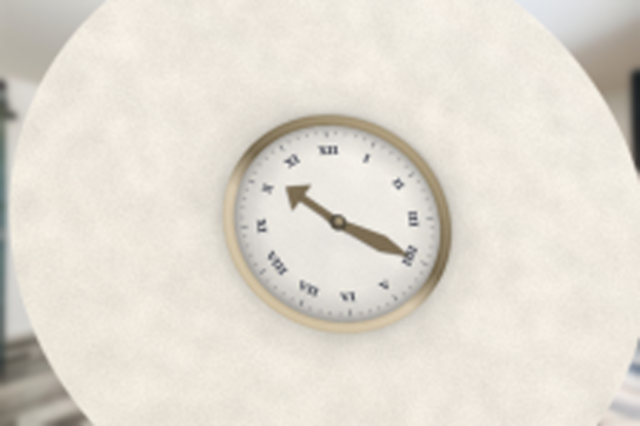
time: 10:20
